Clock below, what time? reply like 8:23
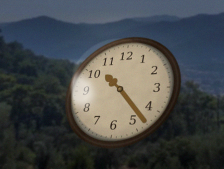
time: 10:23
